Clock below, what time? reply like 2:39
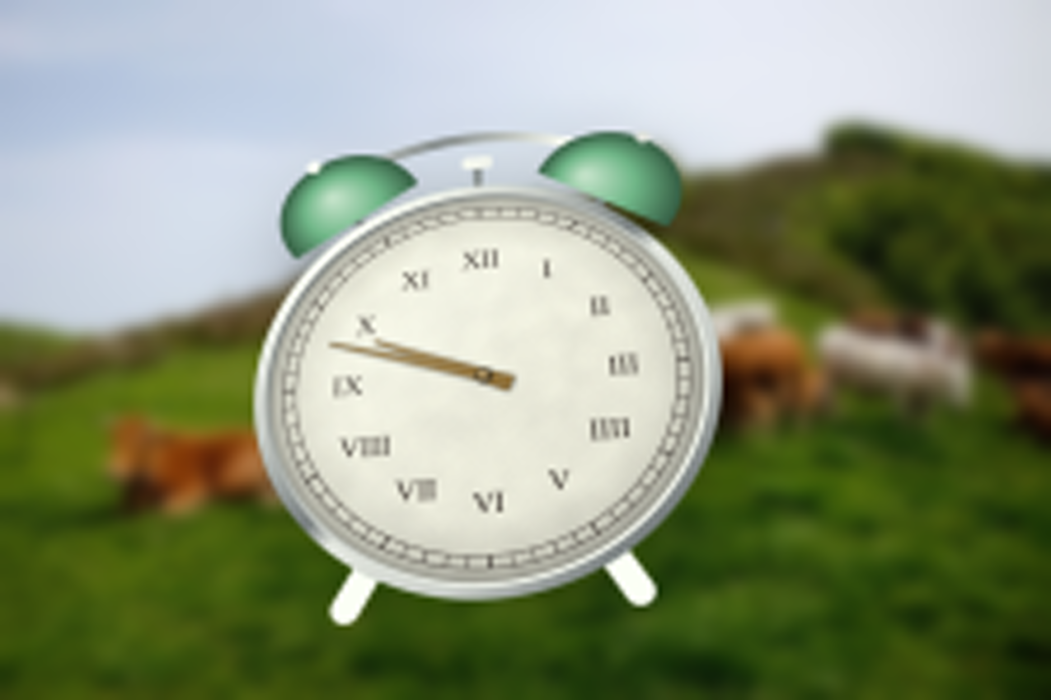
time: 9:48
